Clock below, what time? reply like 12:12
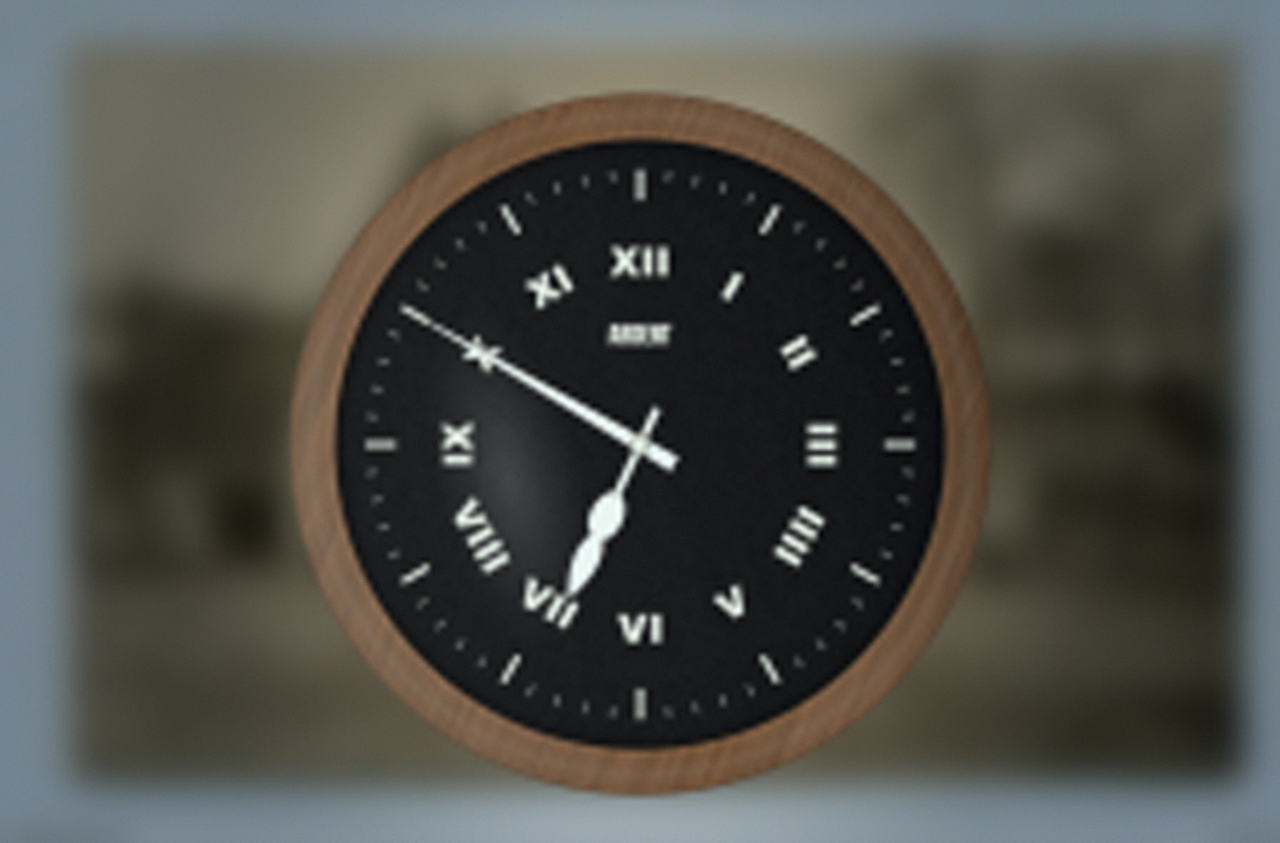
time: 6:50
